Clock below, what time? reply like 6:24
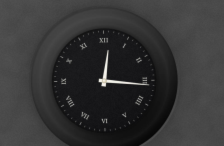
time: 12:16
